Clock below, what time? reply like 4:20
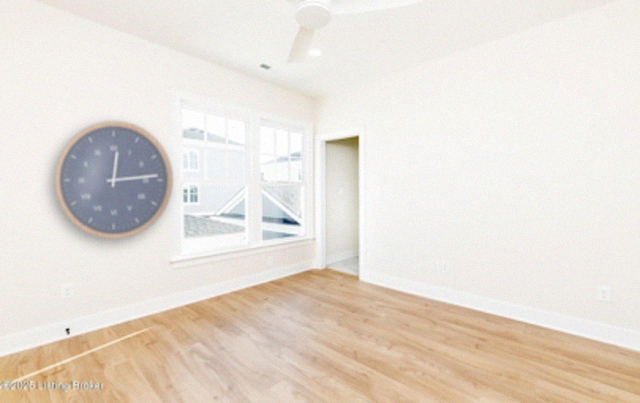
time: 12:14
